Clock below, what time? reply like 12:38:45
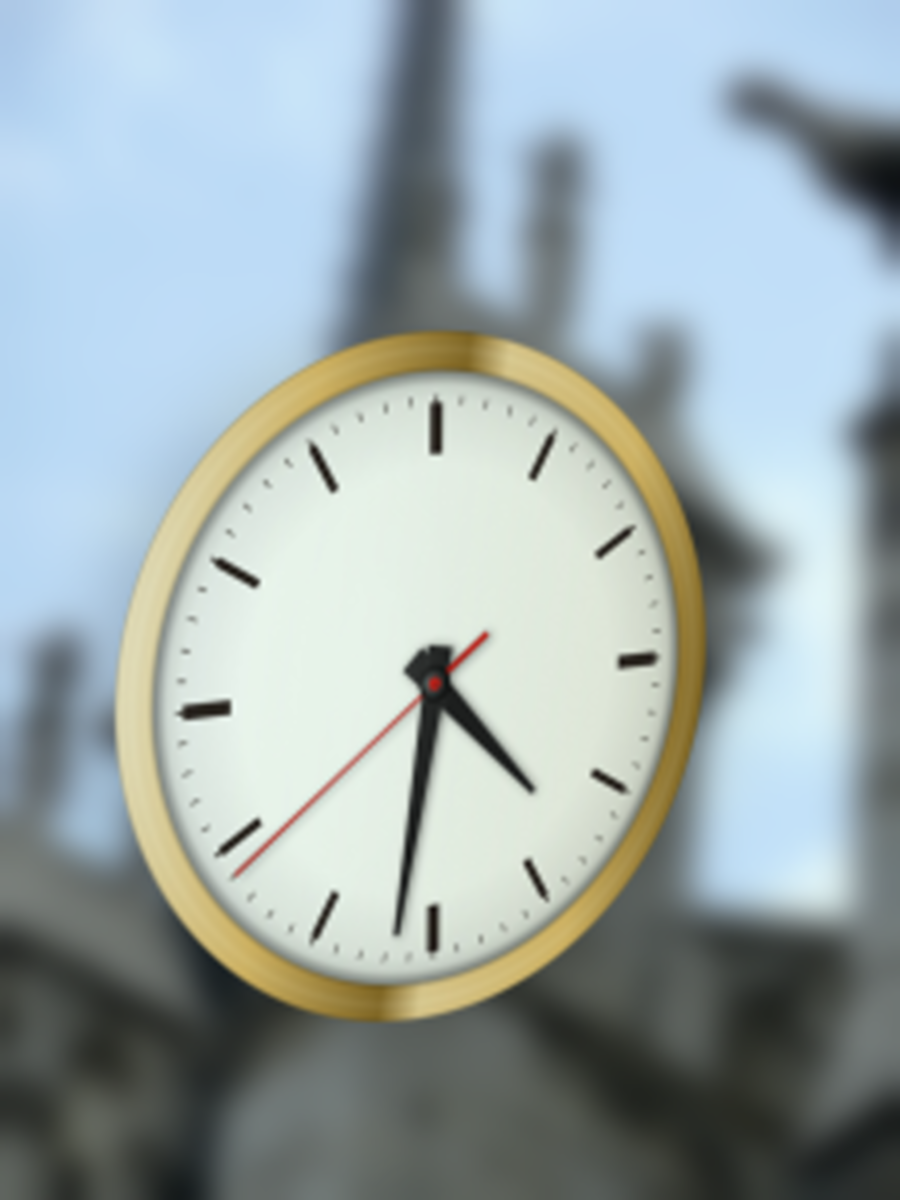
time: 4:31:39
